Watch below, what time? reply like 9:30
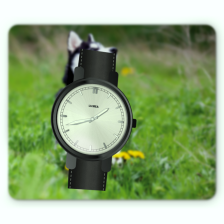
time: 1:42
